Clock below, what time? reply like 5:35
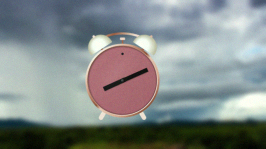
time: 8:11
